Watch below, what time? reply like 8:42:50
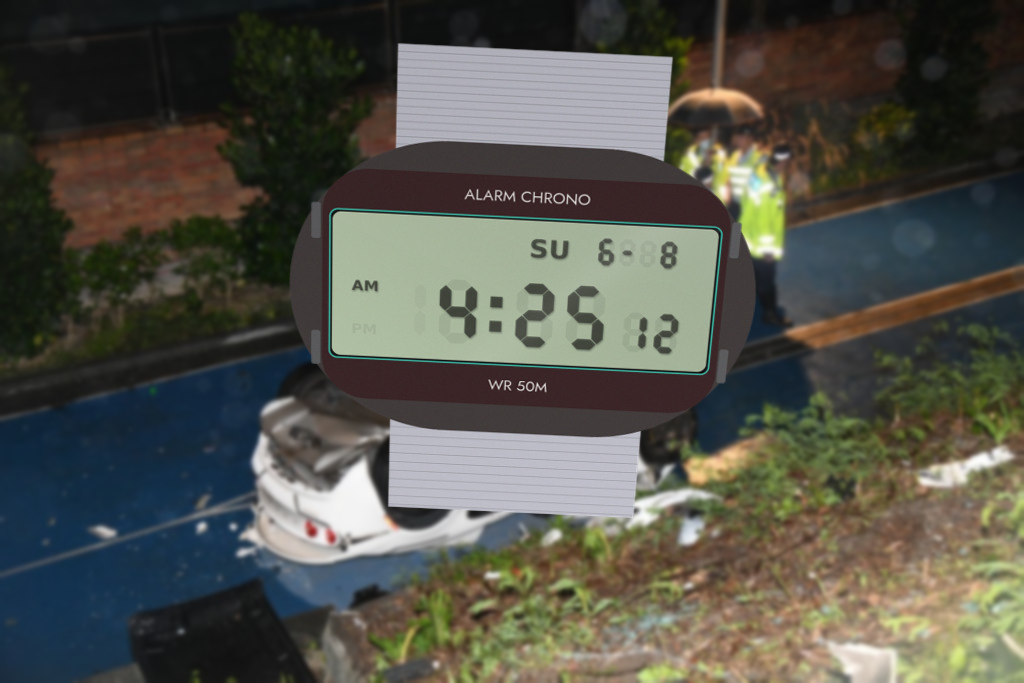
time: 4:25:12
